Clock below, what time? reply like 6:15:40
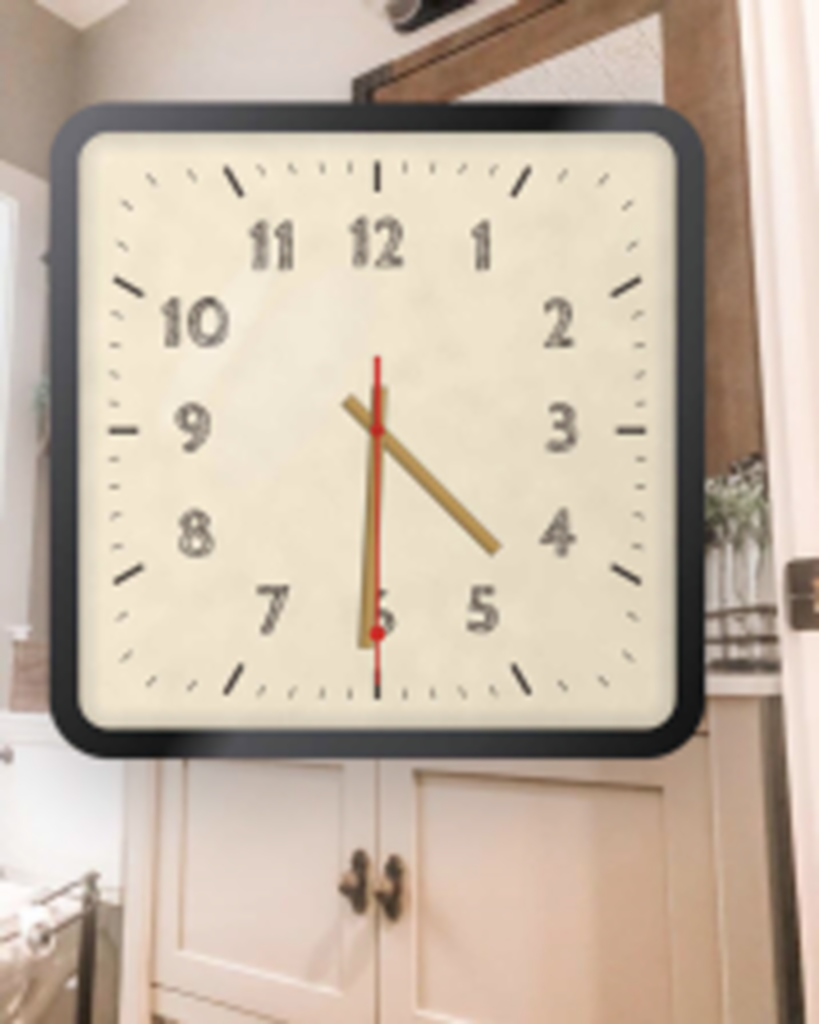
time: 4:30:30
